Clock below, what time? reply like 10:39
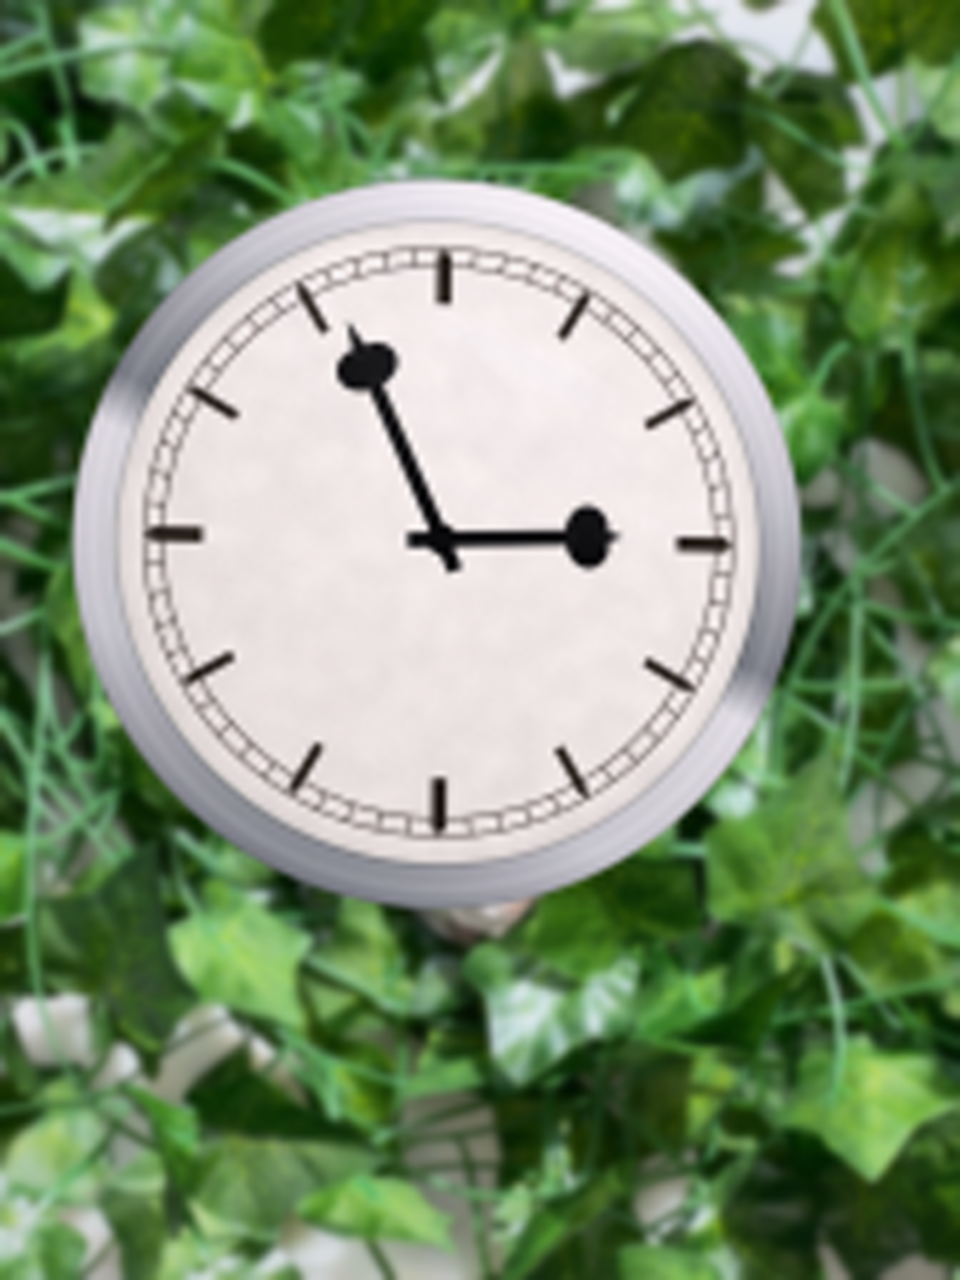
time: 2:56
